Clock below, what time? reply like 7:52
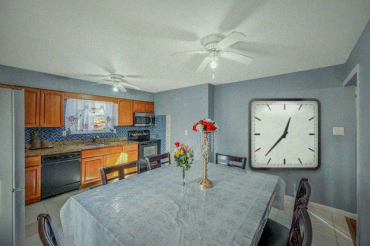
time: 12:37
